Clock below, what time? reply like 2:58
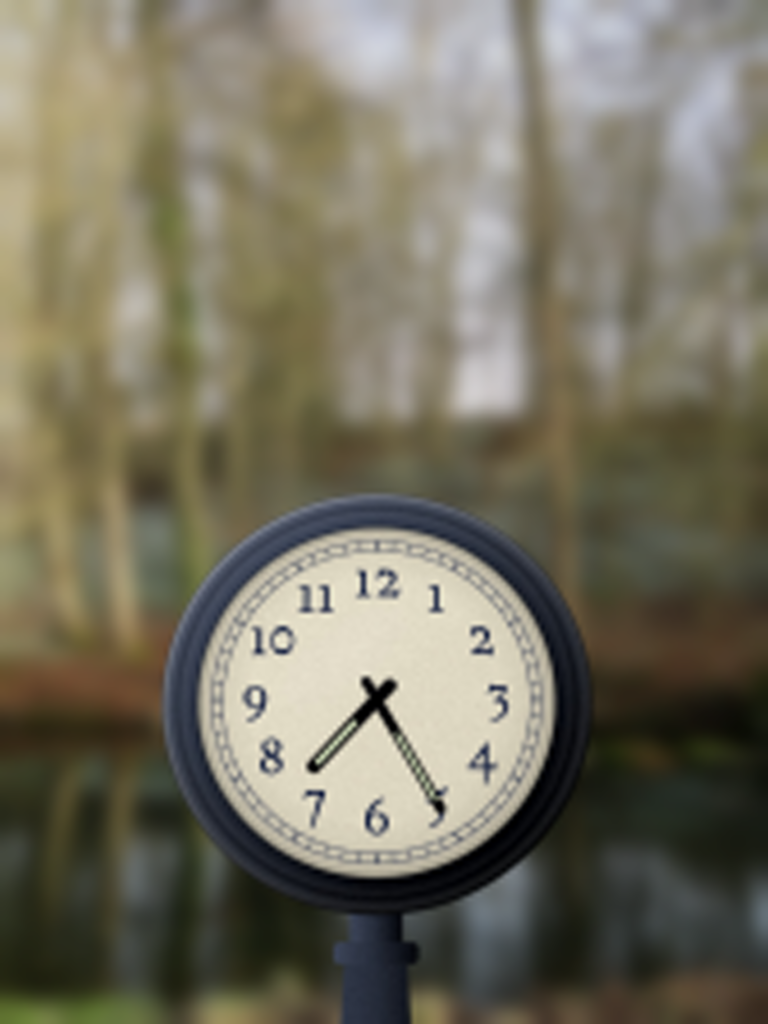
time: 7:25
